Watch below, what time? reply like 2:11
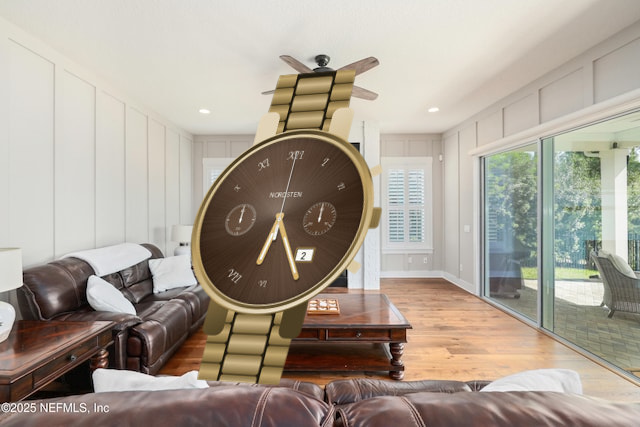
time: 6:25
